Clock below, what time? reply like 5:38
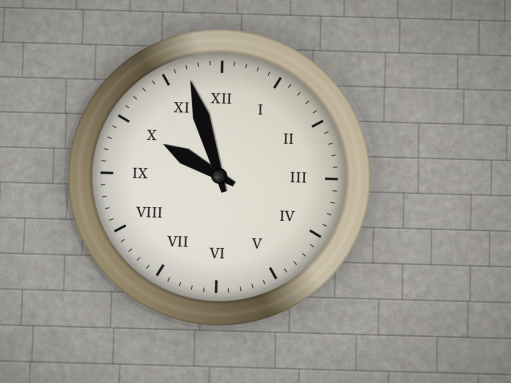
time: 9:57
